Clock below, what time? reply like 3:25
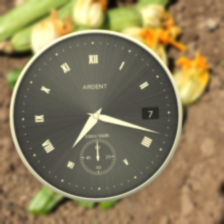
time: 7:18
